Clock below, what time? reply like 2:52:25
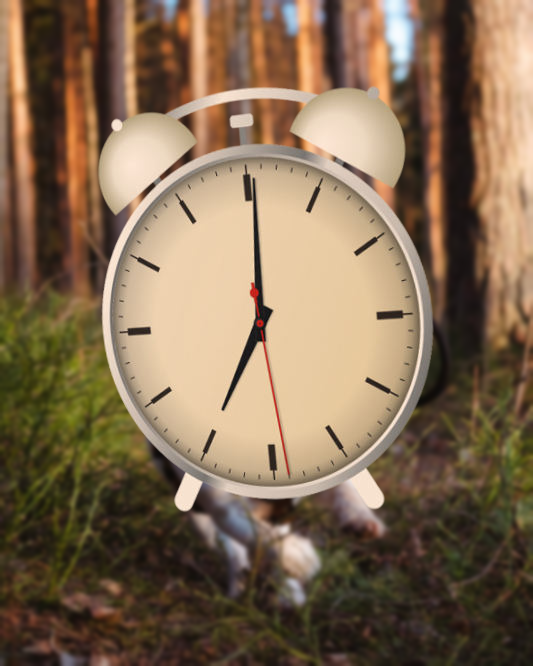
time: 7:00:29
